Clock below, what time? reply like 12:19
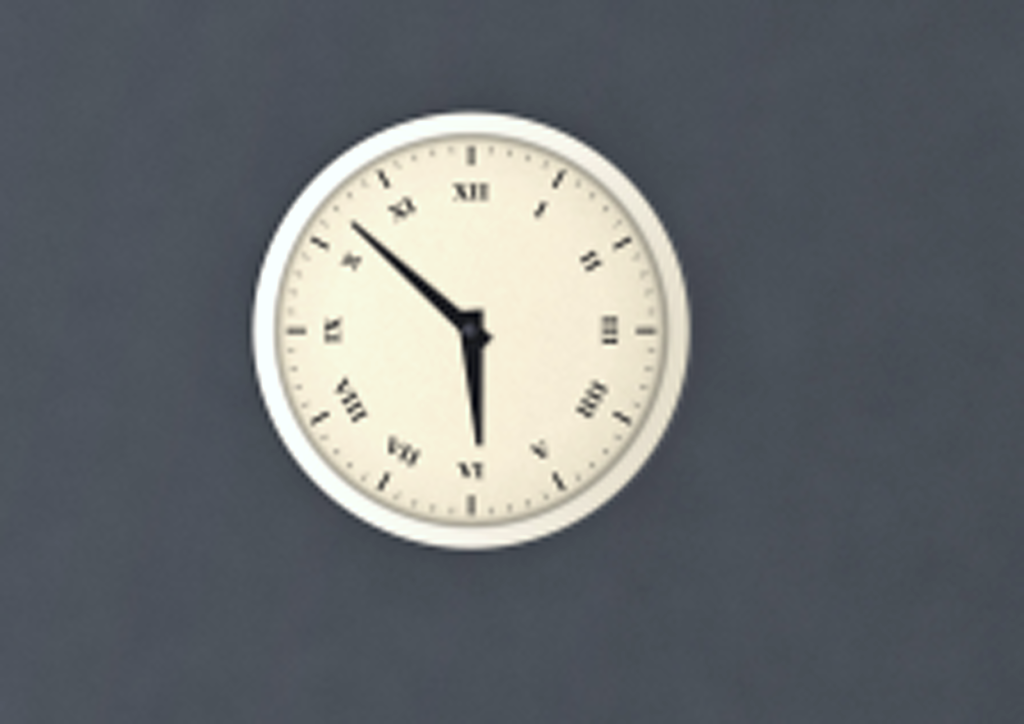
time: 5:52
